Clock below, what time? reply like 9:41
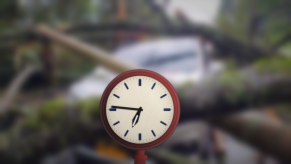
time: 6:46
